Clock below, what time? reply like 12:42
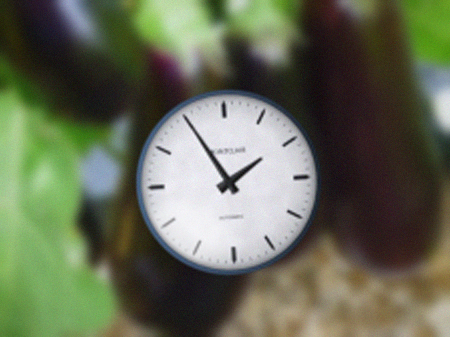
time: 1:55
